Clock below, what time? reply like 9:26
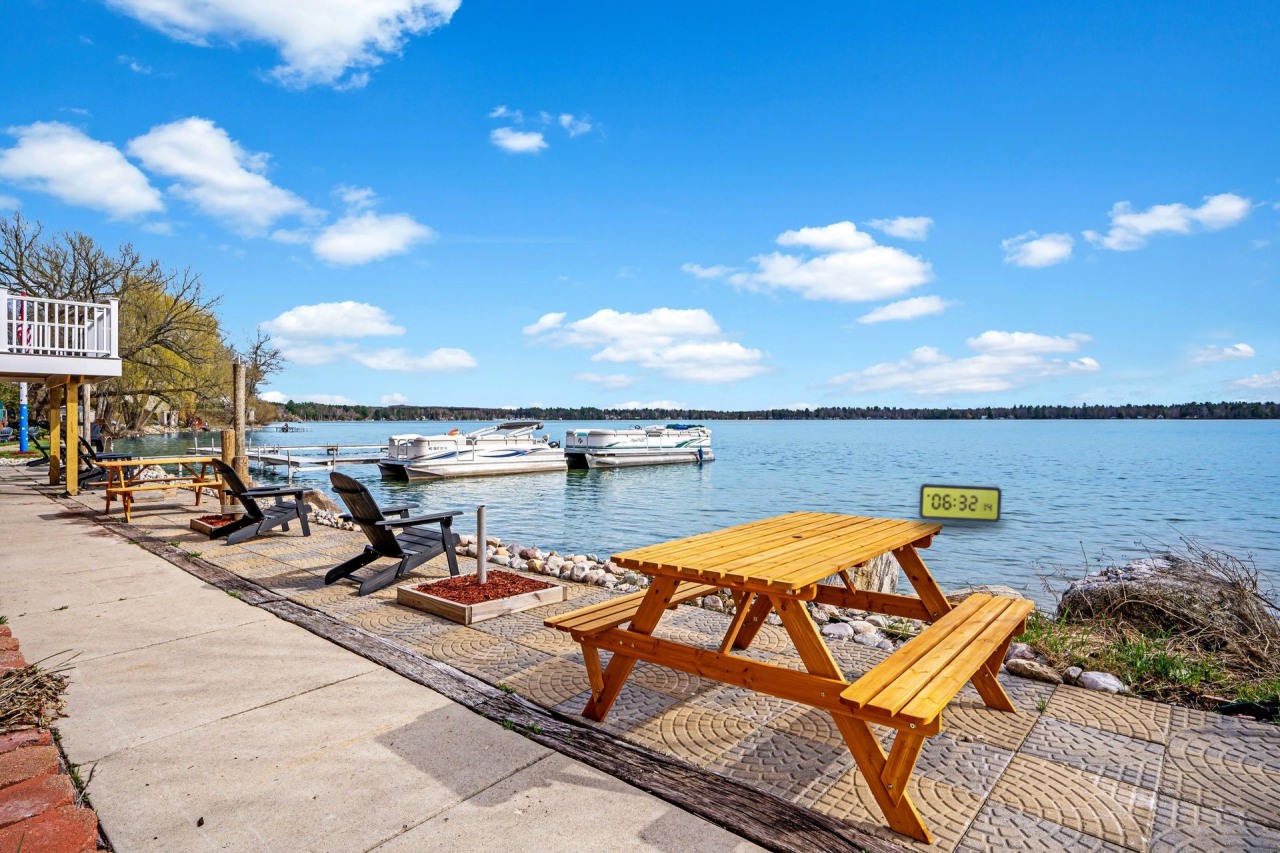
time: 6:32
